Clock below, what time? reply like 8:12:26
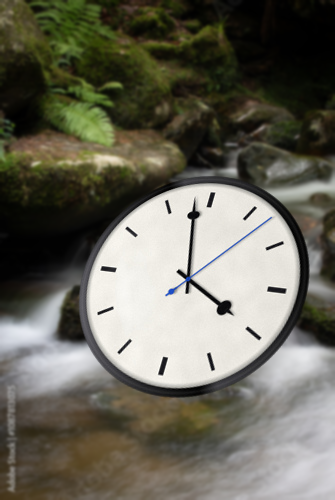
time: 3:58:07
